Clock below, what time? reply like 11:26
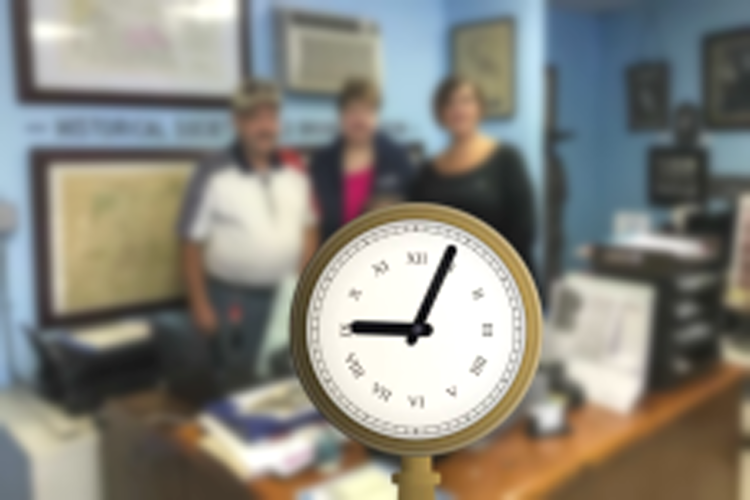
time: 9:04
